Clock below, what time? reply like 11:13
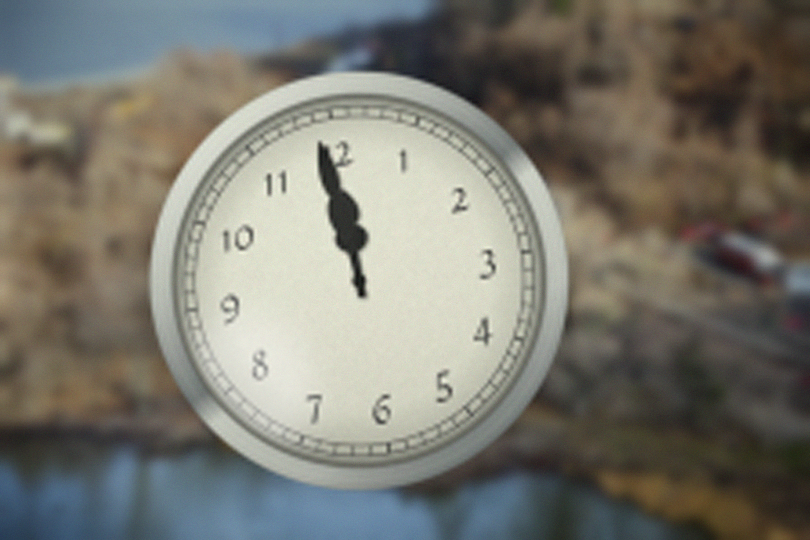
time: 11:59
